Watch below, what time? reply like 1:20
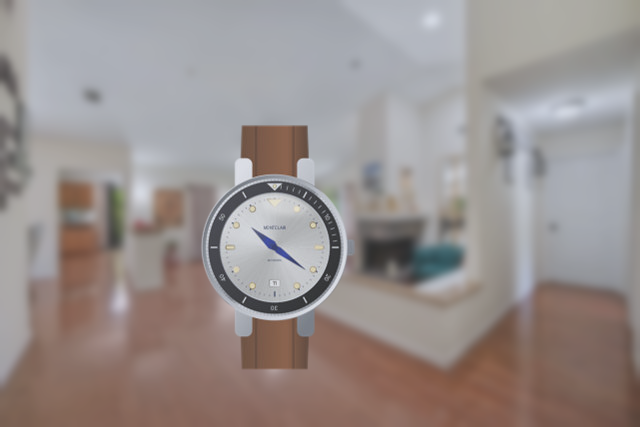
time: 10:21
